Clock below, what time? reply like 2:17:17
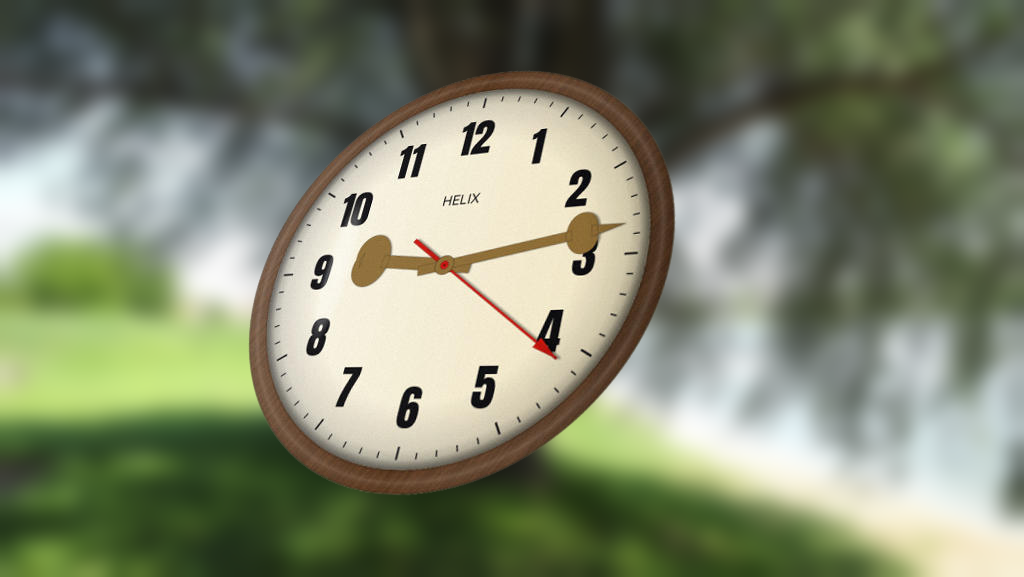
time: 9:13:21
